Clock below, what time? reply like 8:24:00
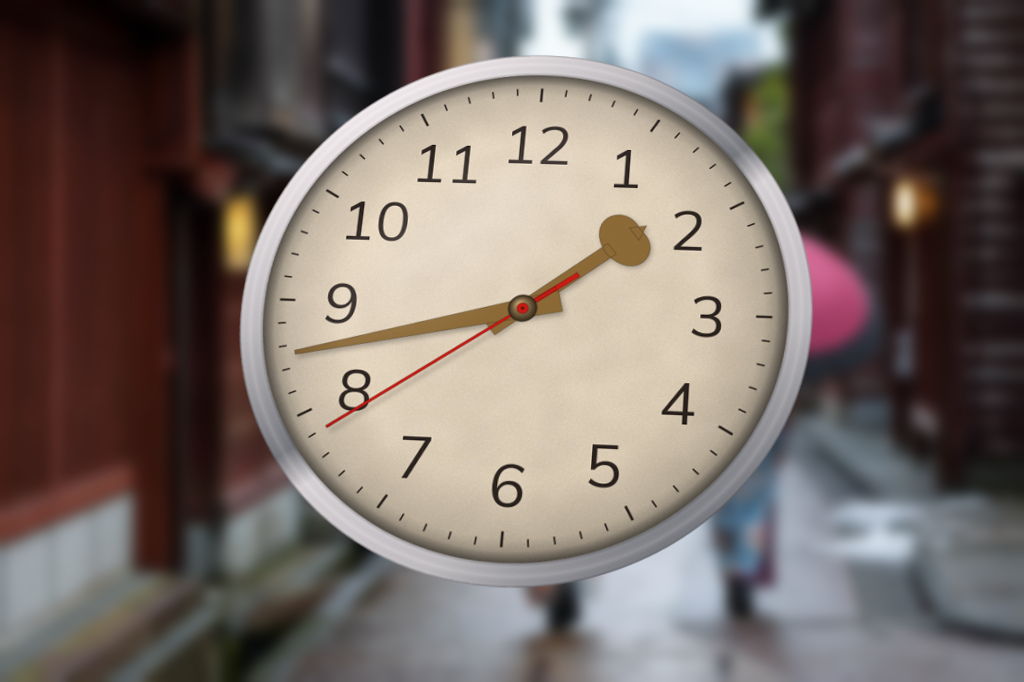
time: 1:42:39
